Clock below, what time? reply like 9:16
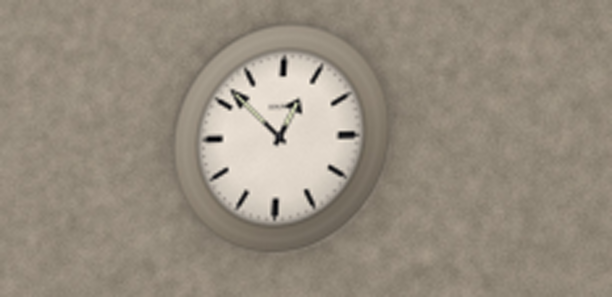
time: 12:52
